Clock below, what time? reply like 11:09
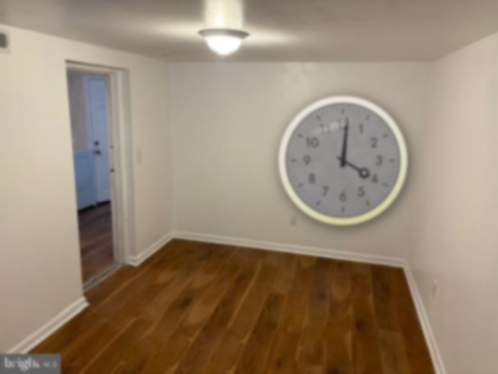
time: 4:01
